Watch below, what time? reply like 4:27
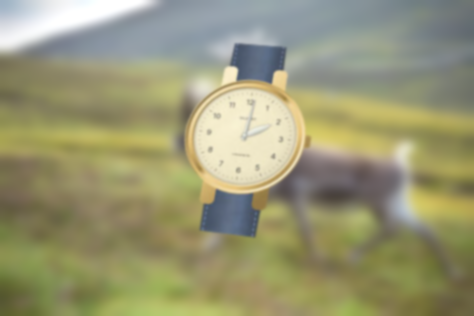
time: 2:01
